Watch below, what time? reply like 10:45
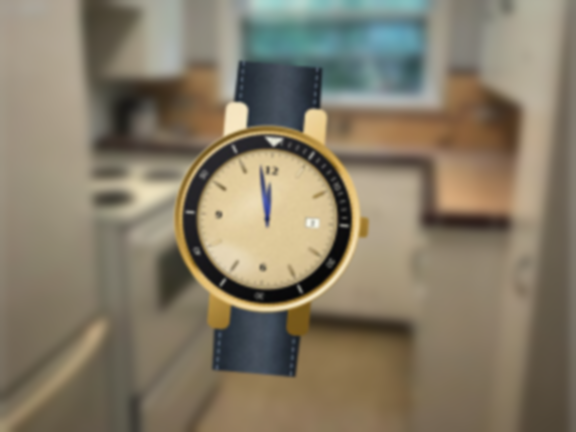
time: 11:58
